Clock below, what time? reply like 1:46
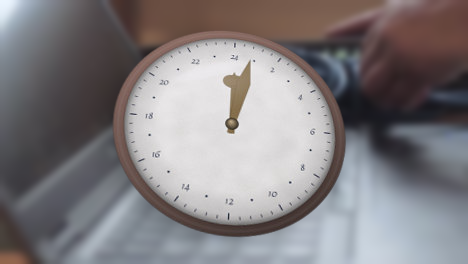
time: 0:02
